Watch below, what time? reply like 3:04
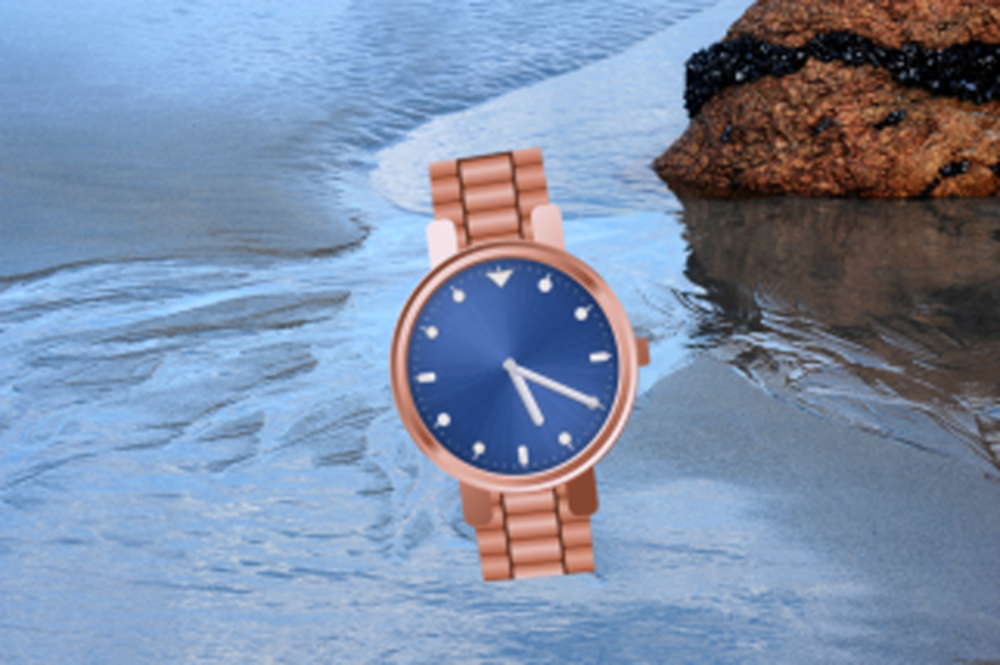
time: 5:20
